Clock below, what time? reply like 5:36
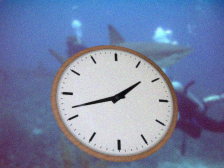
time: 1:42
